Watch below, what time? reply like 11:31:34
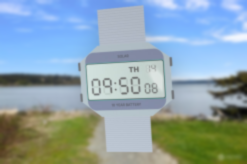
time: 9:50:08
